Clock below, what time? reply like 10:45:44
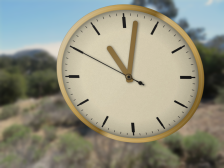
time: 11:01:50
